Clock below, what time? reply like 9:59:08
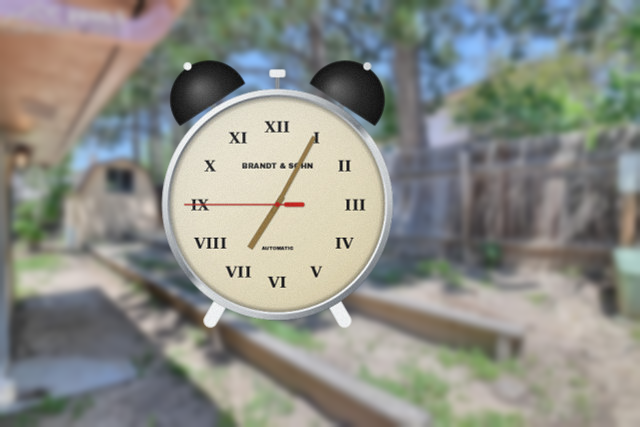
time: 7:04:45
